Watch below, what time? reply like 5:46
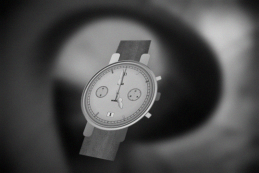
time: 4:59
